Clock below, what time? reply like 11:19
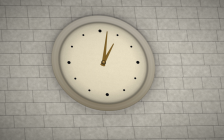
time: 1:02
